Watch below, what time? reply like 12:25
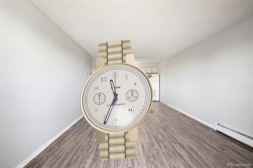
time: 11:34
